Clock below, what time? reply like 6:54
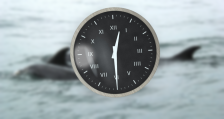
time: 12:30
